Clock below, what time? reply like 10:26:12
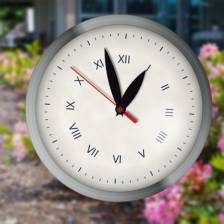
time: 12:56:51
